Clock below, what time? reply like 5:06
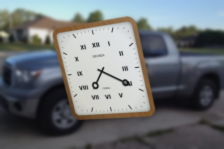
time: 7:20
